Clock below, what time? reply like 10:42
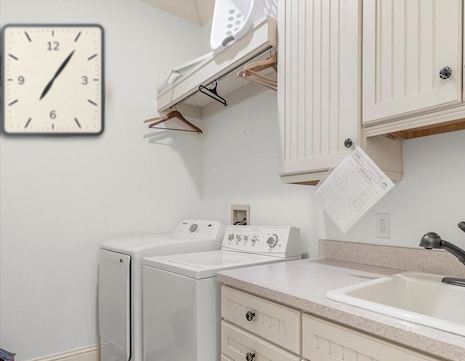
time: 7:06
